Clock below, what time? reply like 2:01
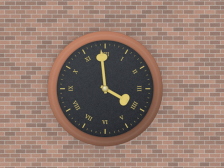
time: 3:59
